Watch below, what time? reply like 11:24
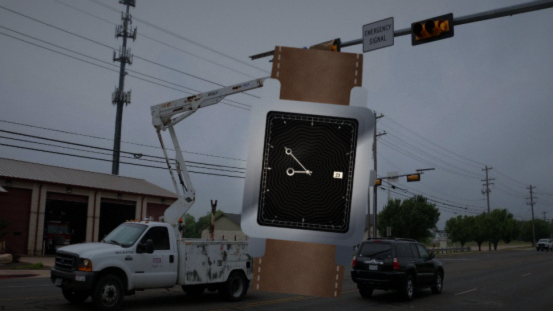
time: 8:52
